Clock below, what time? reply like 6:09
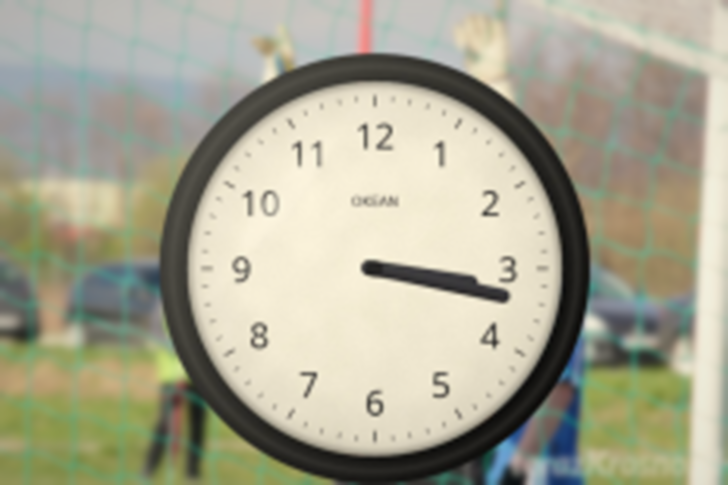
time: 3:17
